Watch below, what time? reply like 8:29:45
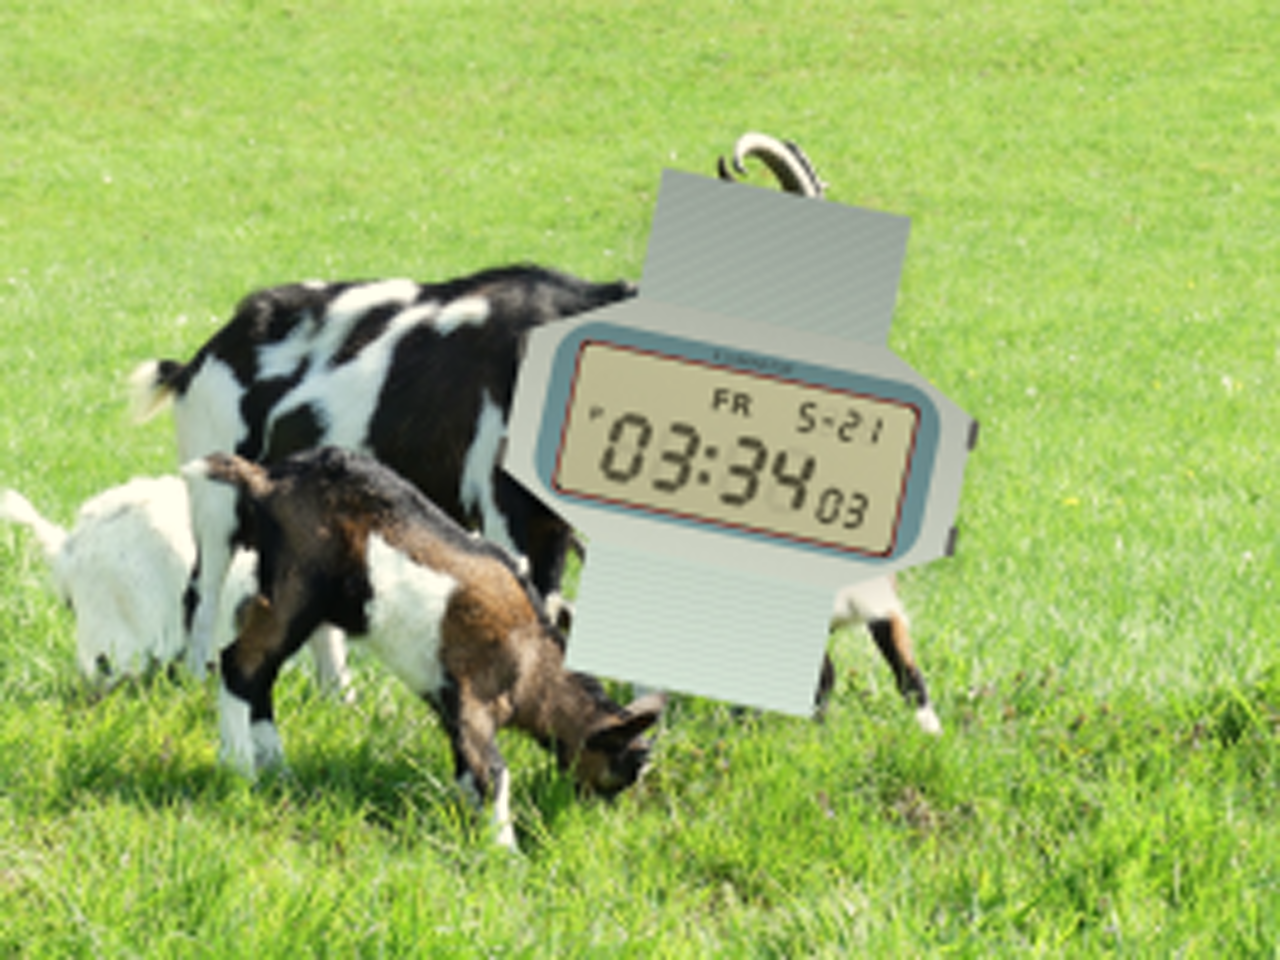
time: 3:34:03
